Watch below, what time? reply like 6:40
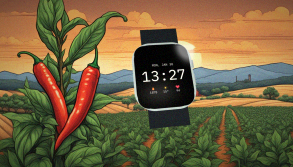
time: 13:27
